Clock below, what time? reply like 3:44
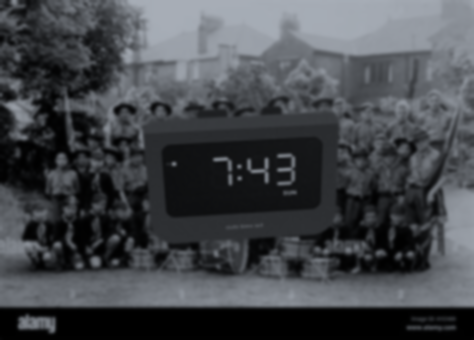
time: 7:43
